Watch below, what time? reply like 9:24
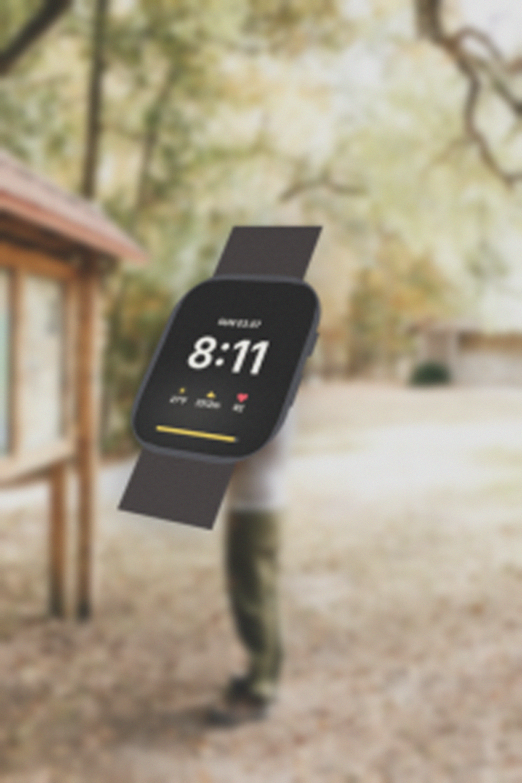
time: 8:11
